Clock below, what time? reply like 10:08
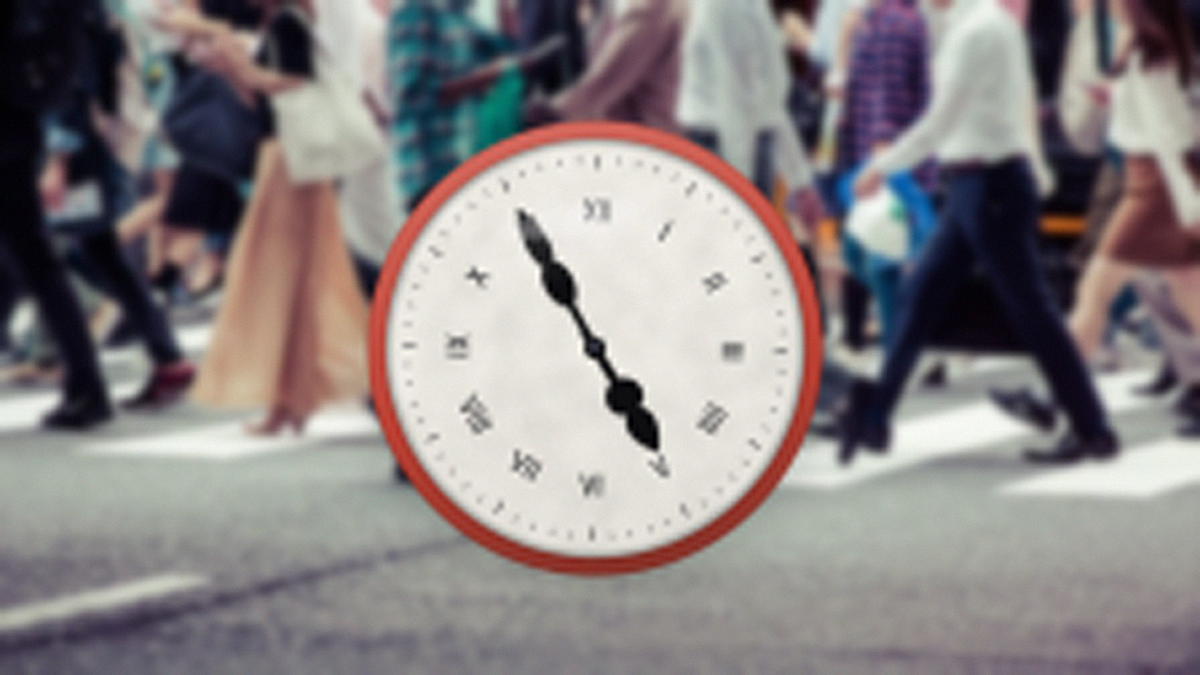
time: 4:55
